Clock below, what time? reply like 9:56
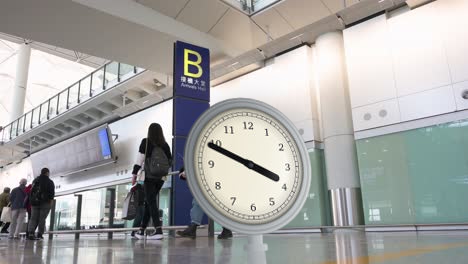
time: 3:49
